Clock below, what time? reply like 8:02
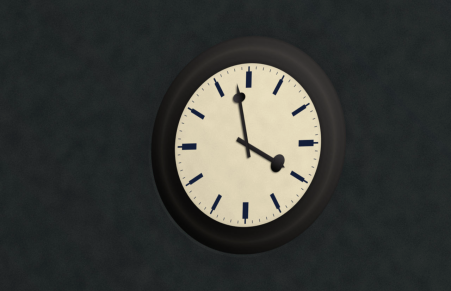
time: 3:58
